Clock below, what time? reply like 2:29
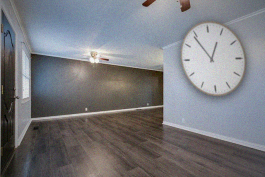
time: 12:54
